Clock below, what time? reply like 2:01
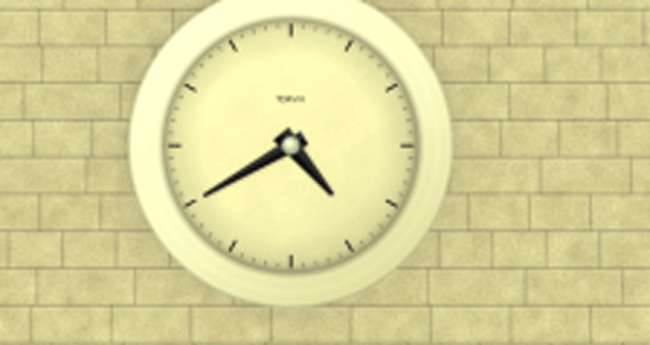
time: 4:40
